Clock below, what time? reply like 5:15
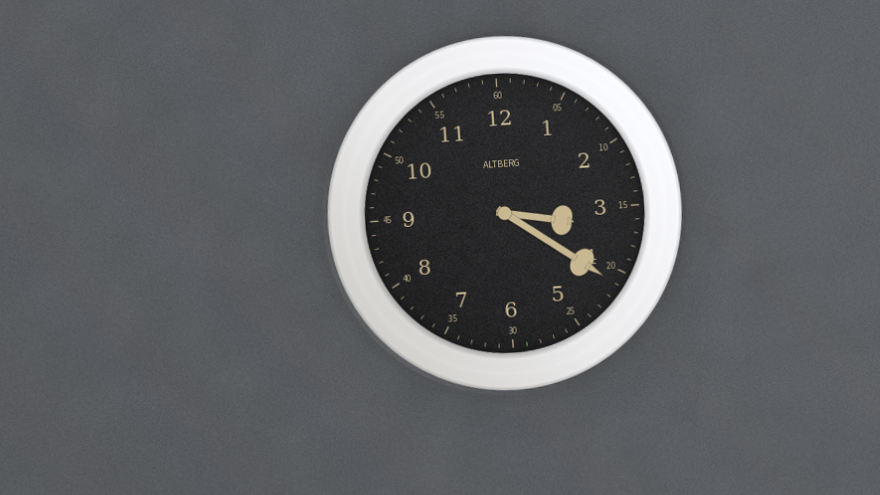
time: 3:21
